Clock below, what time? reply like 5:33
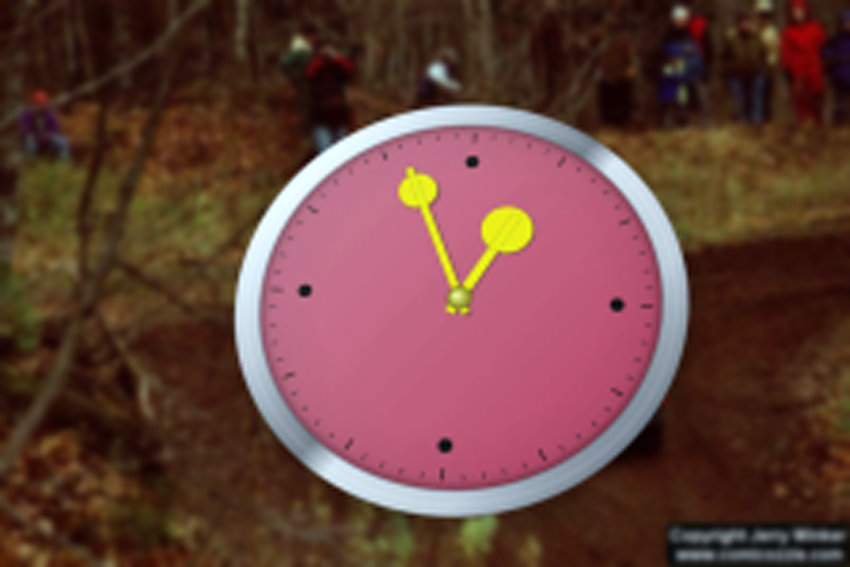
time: 12:56
